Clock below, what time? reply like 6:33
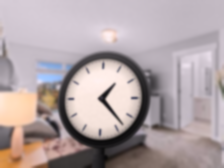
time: 1:23
